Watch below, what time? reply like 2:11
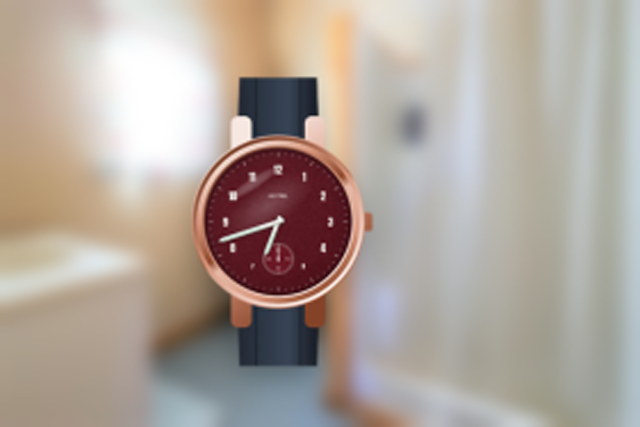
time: 6:42
